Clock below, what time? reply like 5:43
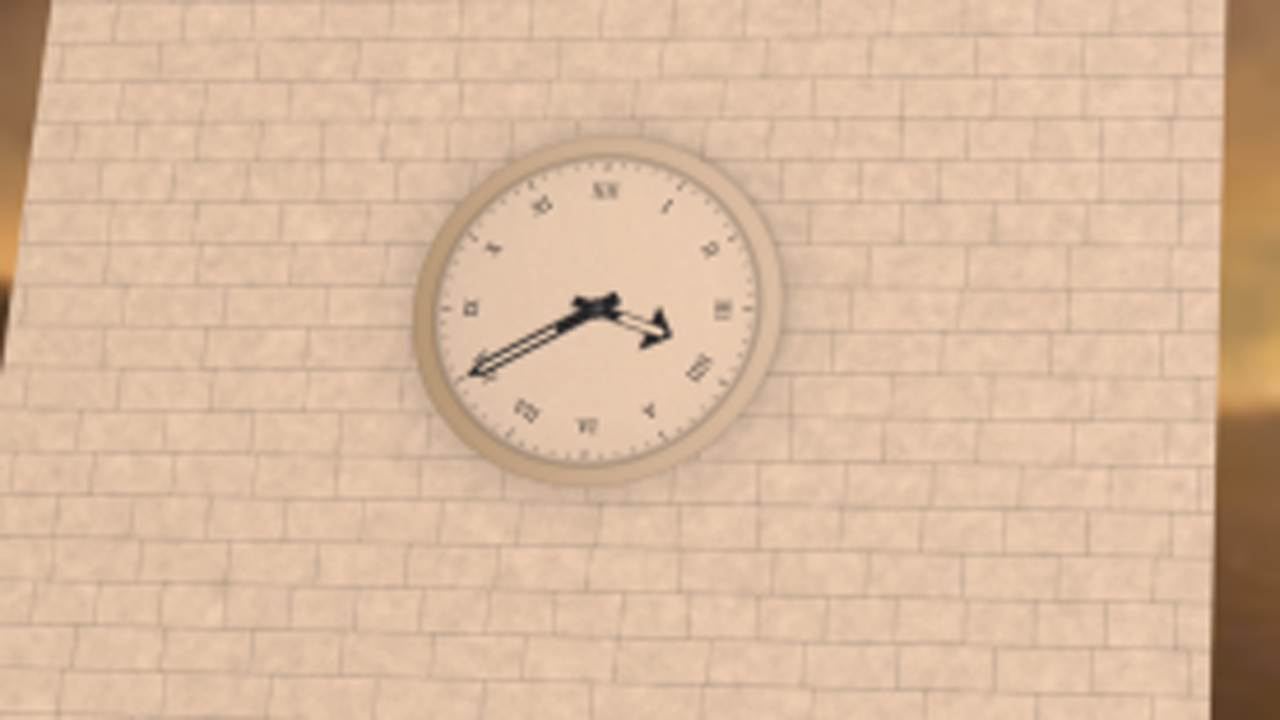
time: 3:40
